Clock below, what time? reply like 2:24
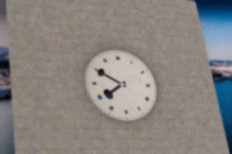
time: 7:50
